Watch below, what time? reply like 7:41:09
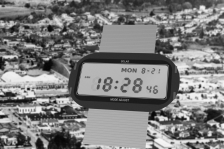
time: 18:28:46
